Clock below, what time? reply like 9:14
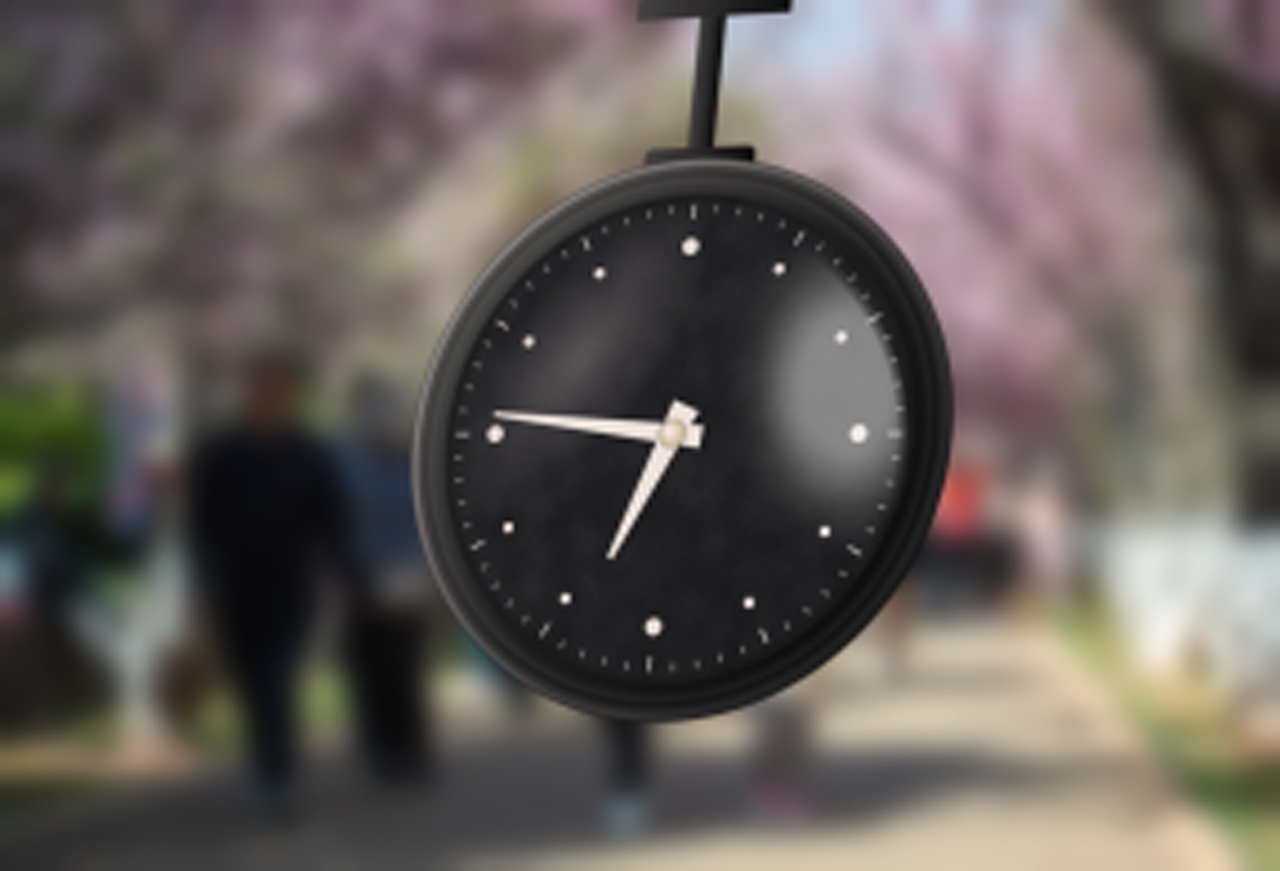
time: 6:46
